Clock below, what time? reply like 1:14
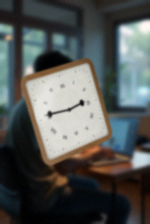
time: 2:46
